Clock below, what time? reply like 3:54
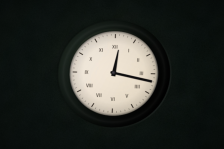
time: 12:17
